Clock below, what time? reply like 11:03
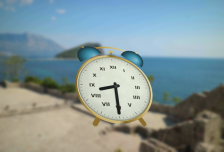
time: 8:30
